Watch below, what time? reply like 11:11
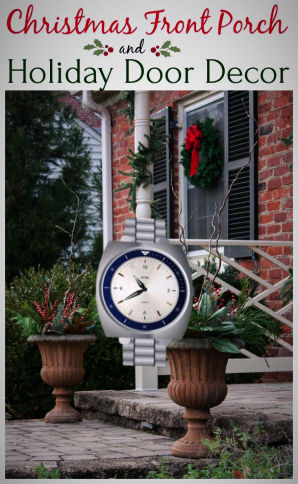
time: 10:40
